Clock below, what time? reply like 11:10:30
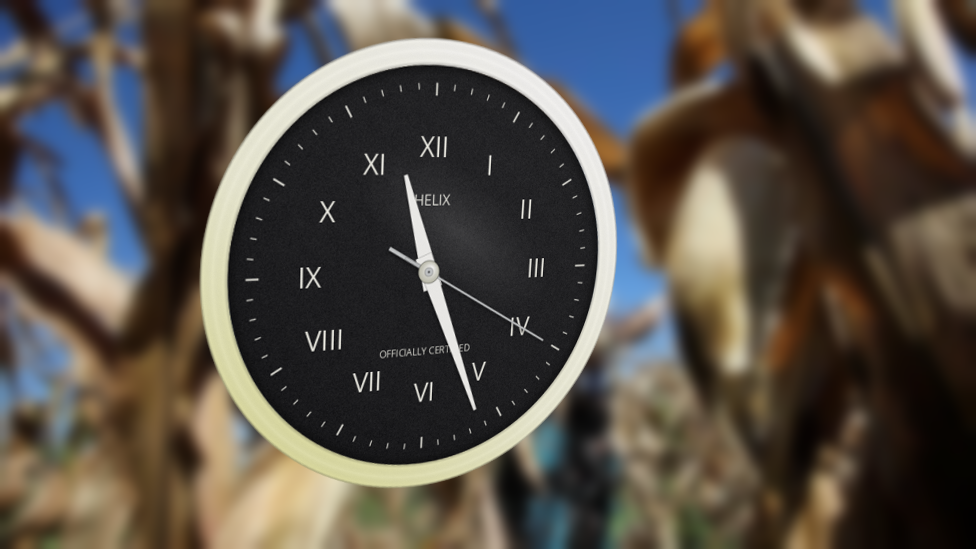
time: 11:26:20
